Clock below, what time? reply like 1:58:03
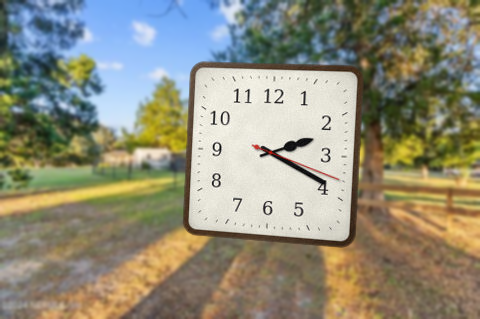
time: 2:19:18
